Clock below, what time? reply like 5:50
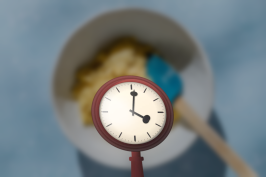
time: 4:01
